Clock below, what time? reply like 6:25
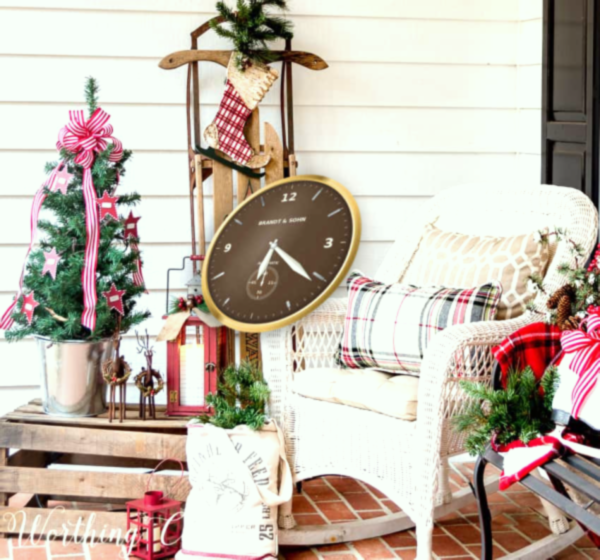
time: 6:21
